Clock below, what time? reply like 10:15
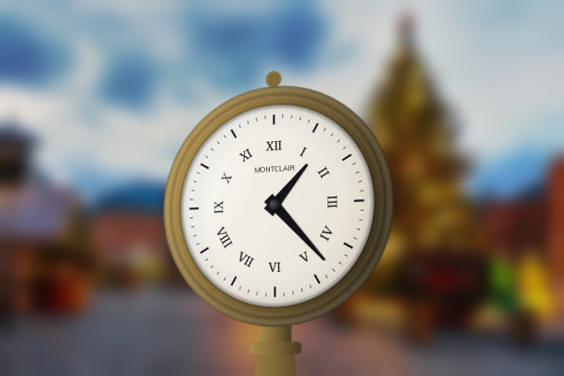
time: 1:23
